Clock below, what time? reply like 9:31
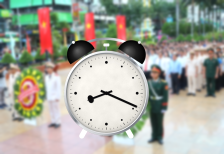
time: 8:19
